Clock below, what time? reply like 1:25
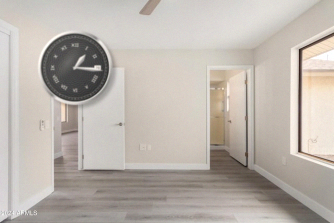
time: 1:16
